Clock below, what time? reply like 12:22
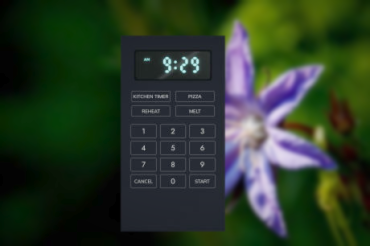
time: 9:29
